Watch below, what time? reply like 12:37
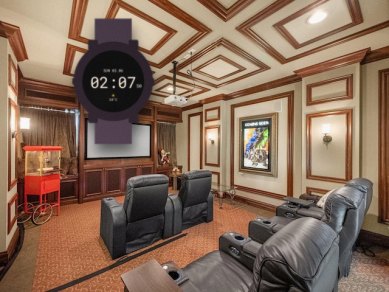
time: 2:07
